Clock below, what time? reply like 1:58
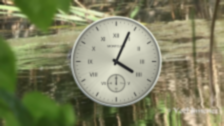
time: 4:04
